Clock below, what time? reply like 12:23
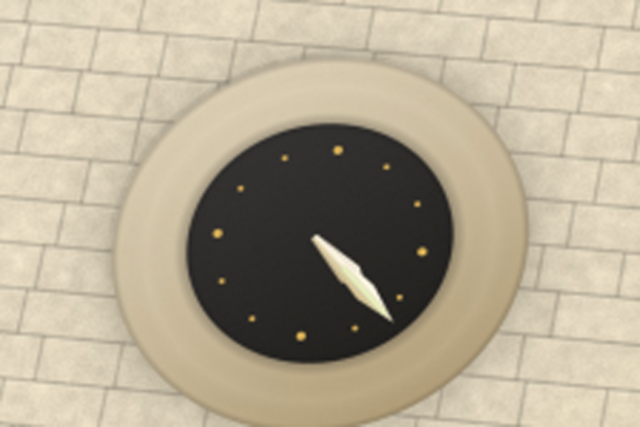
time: 4:22
